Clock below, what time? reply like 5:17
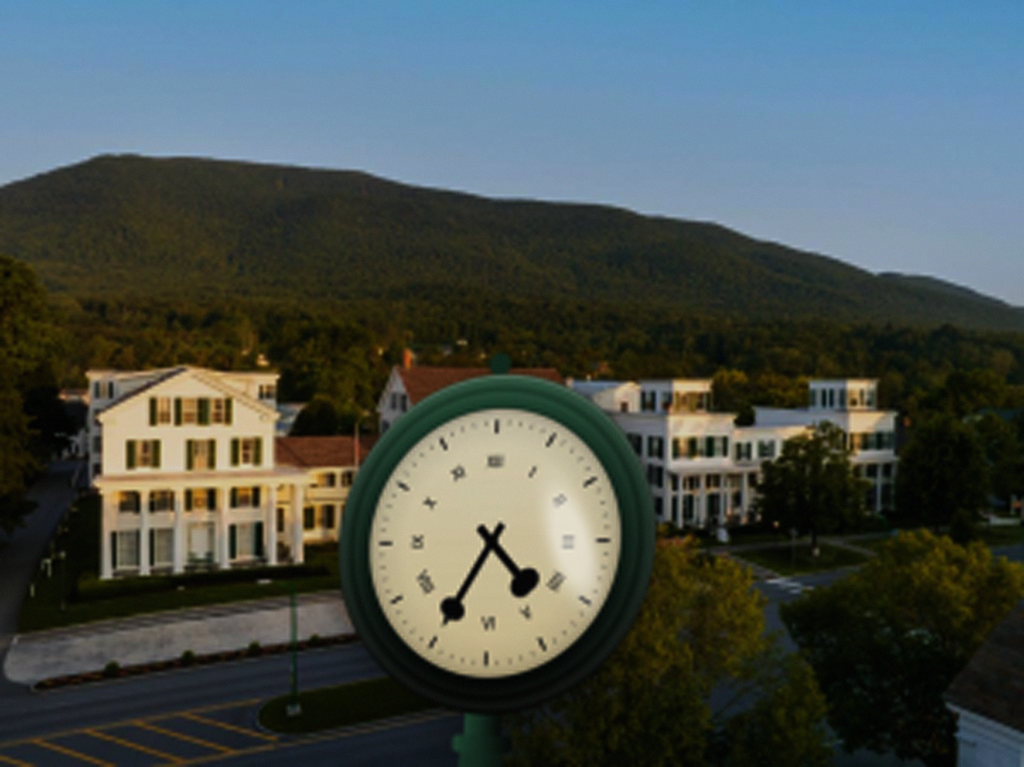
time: 4:35
